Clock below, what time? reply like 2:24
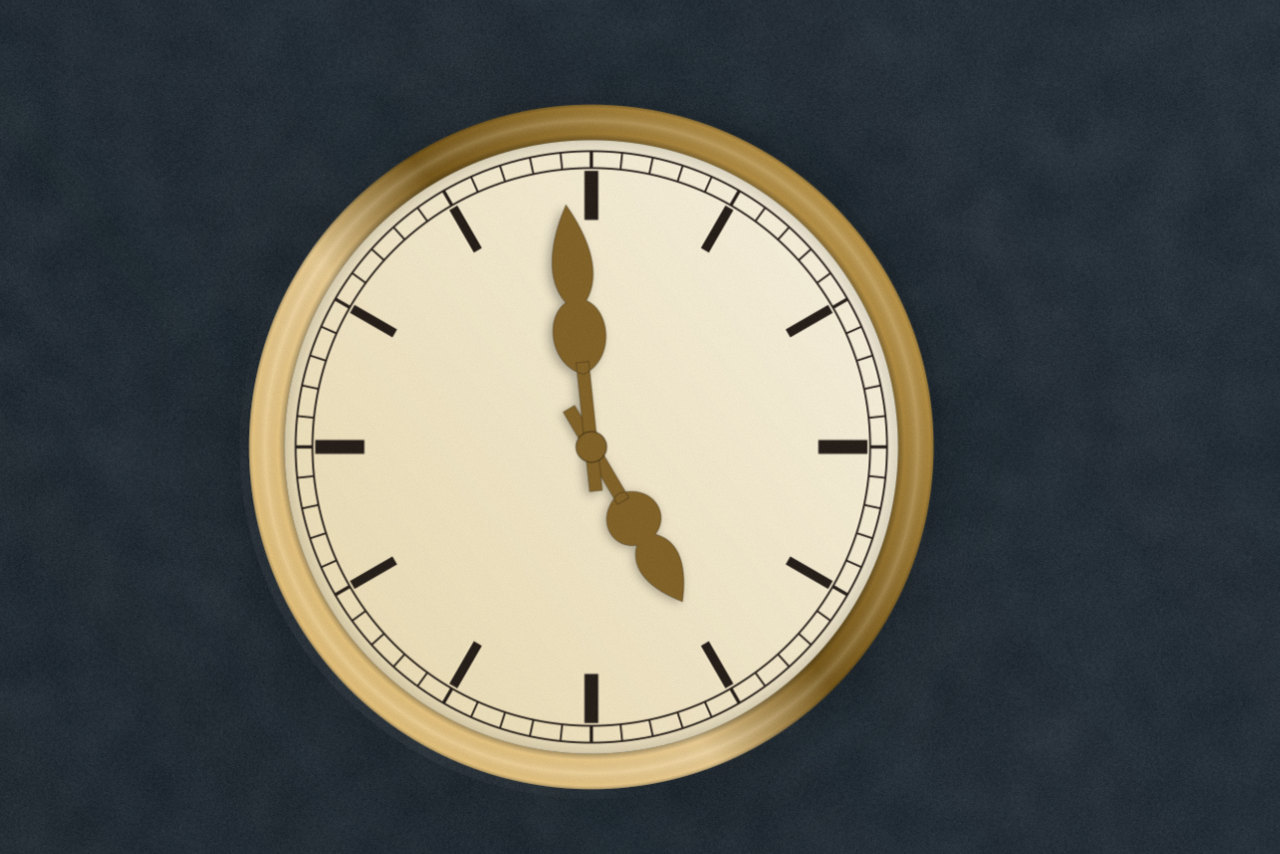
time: 4:59
